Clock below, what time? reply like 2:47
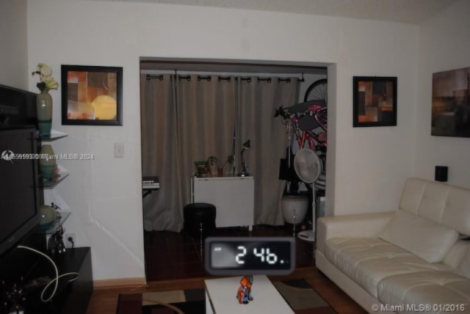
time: 2:46
